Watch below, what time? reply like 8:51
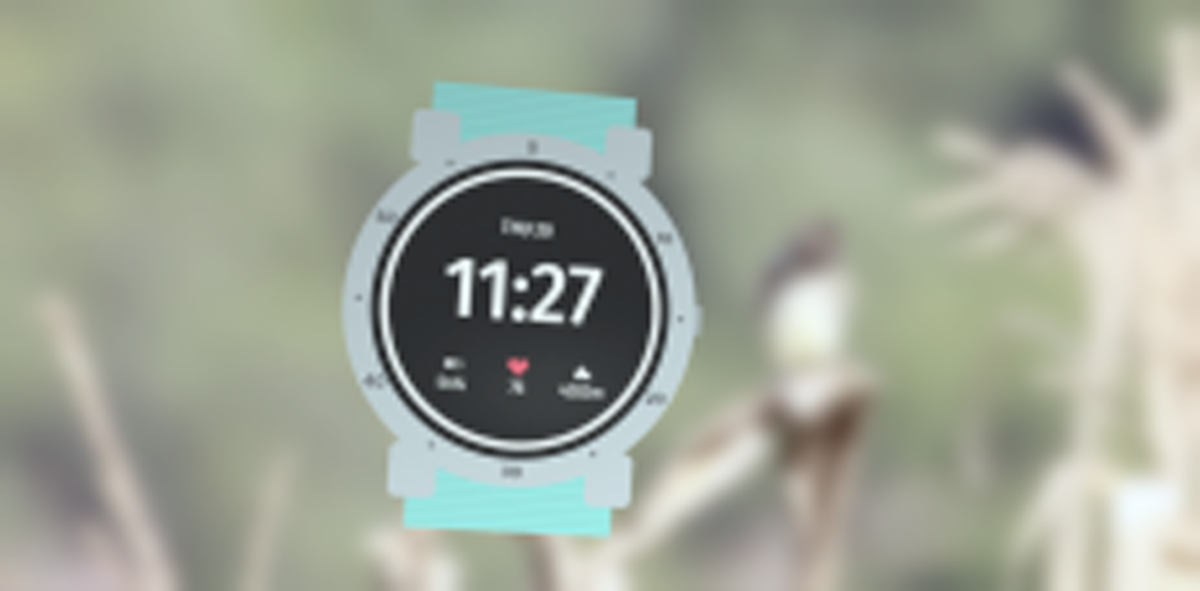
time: 11:27
